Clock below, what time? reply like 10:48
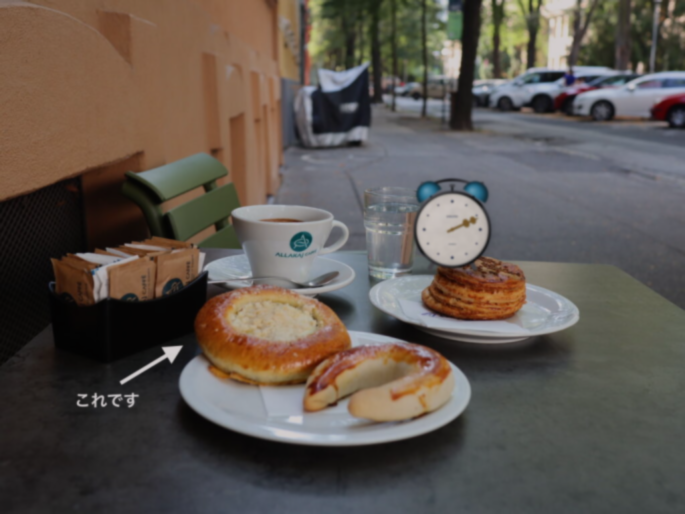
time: 2:11
